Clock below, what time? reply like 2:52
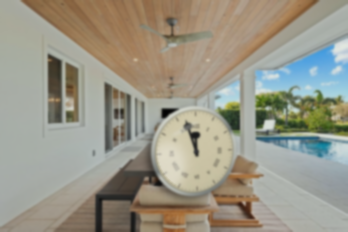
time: 11:57
